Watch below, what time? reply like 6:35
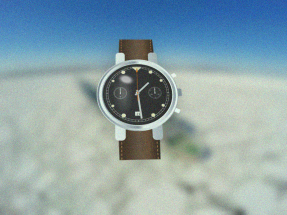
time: 1:29
